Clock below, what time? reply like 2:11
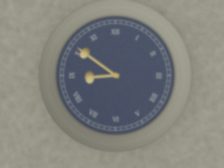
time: 8:51
